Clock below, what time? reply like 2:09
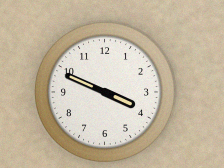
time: 3:49
